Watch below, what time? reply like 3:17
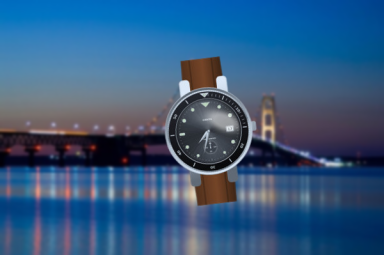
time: 7:33
